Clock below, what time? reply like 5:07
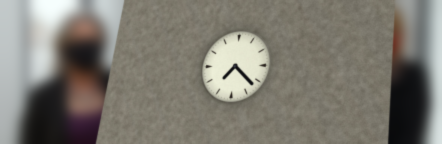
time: 7:22
